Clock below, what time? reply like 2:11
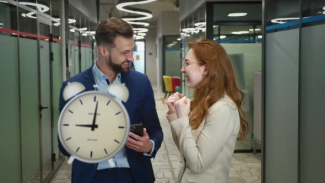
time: 9:01
